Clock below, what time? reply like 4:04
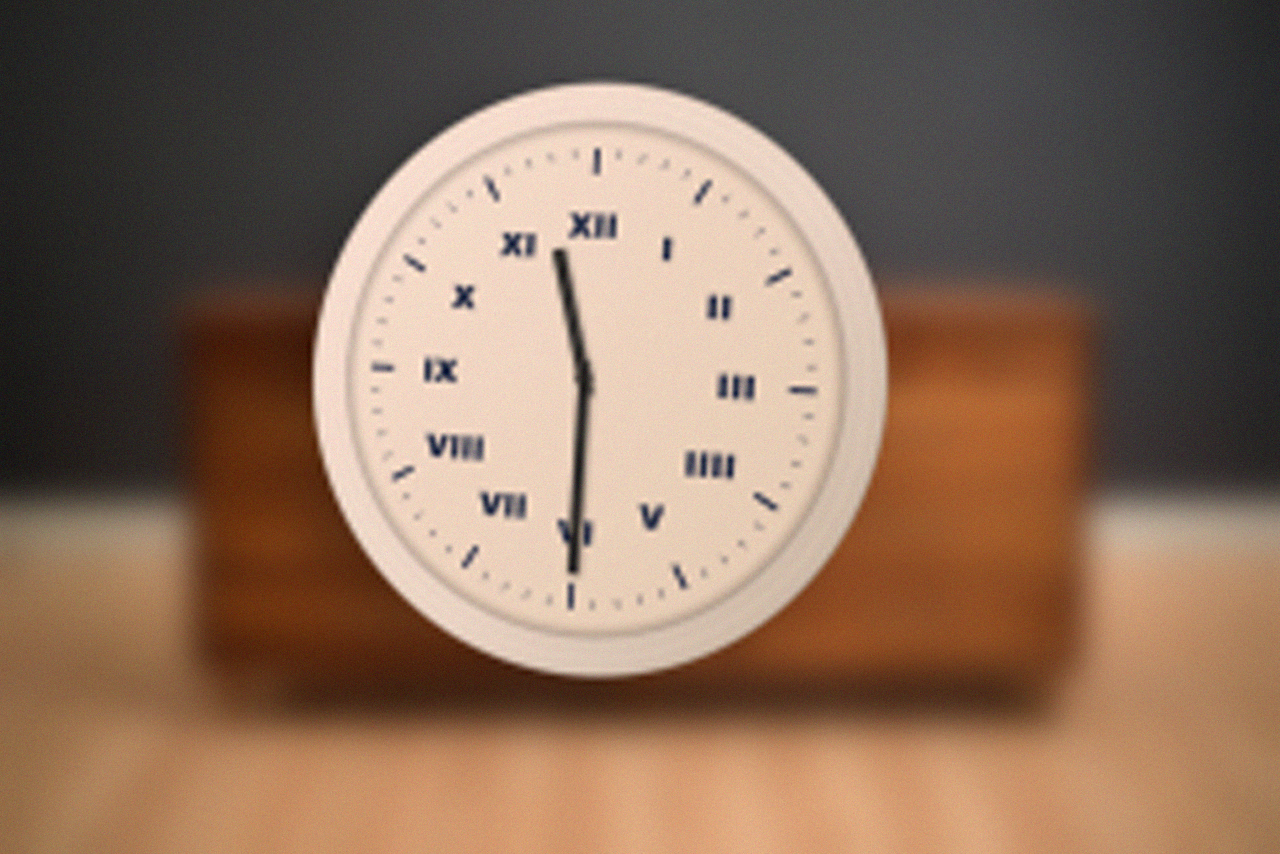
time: 11:30
